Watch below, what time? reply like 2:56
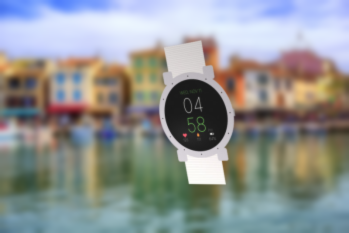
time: 4:58
